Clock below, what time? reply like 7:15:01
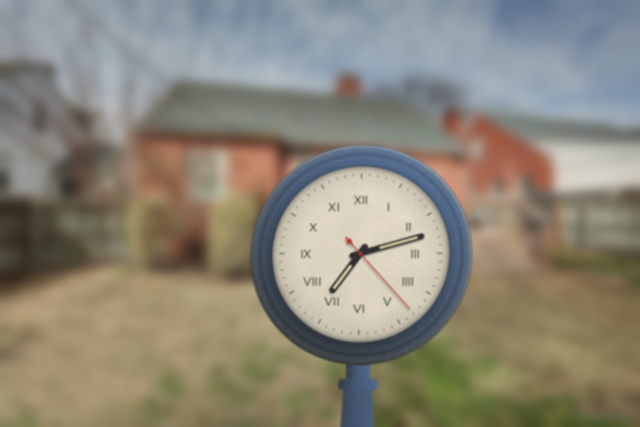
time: 7:12:23
